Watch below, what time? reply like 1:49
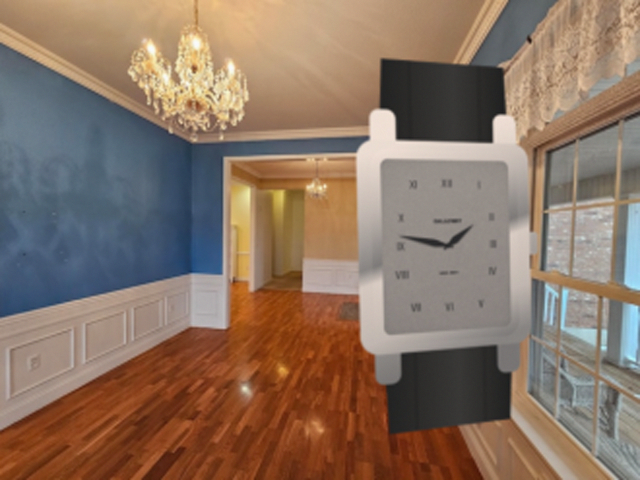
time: 1:47
